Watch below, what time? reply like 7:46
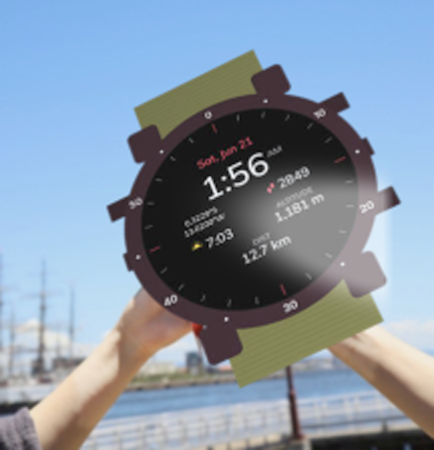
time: 1:56
